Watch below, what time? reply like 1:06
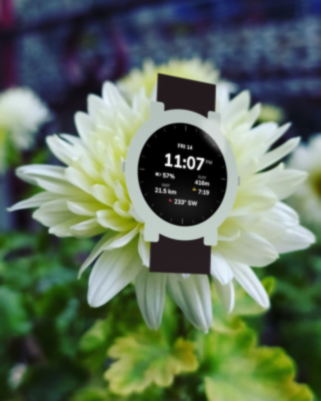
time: 11:07
